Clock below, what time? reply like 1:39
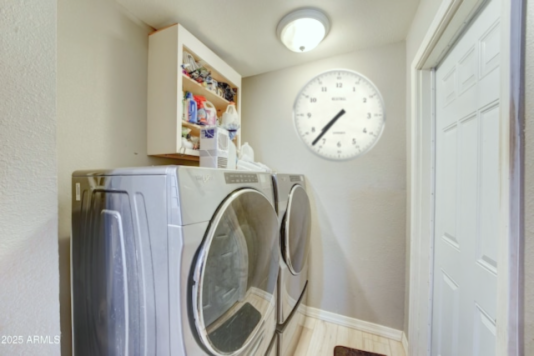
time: 7:37
